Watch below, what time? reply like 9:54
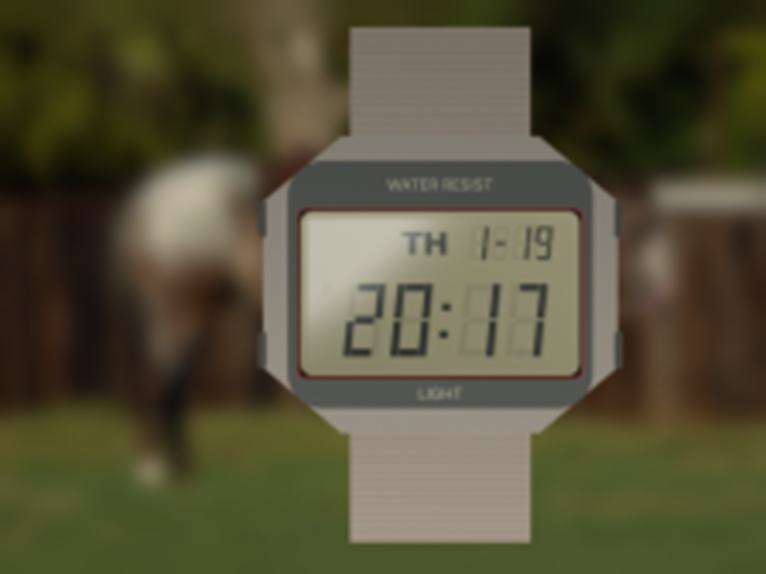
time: 20:17
